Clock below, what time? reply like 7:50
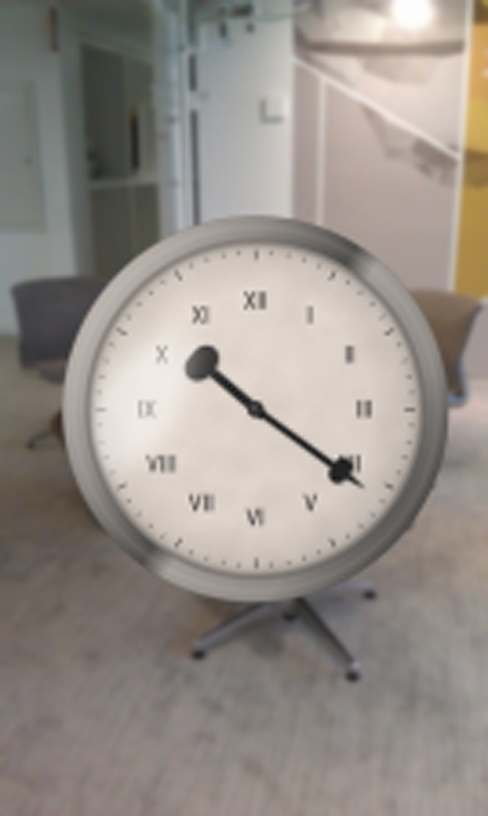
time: 10:21
